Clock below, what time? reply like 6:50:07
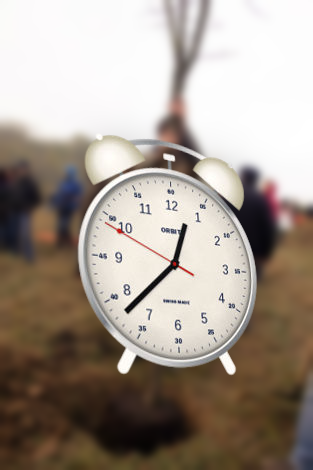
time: 12:37:49
